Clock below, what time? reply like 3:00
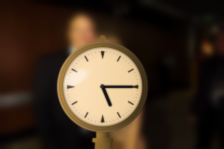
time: 5:15
